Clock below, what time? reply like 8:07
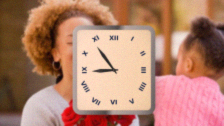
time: 8:54
